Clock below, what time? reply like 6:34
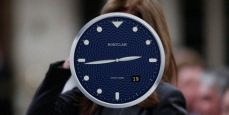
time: 2:44
